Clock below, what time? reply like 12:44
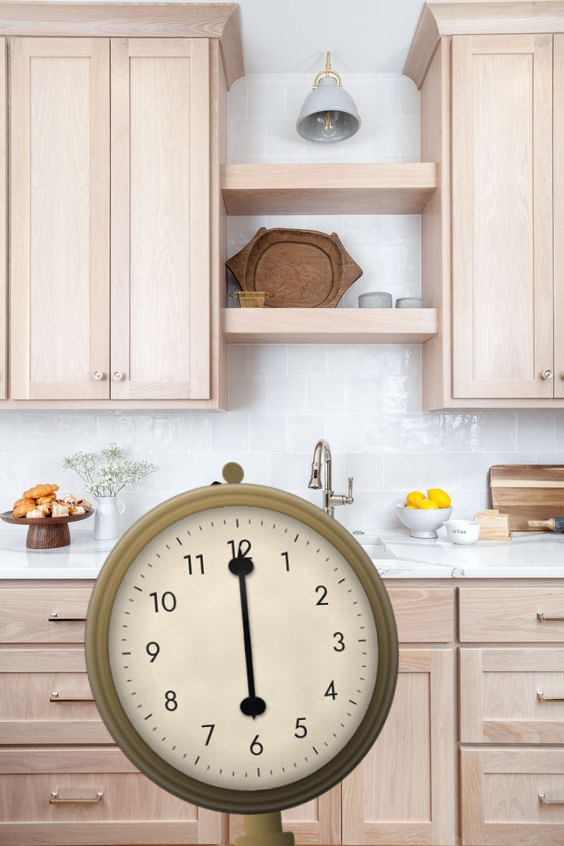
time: 6:00
